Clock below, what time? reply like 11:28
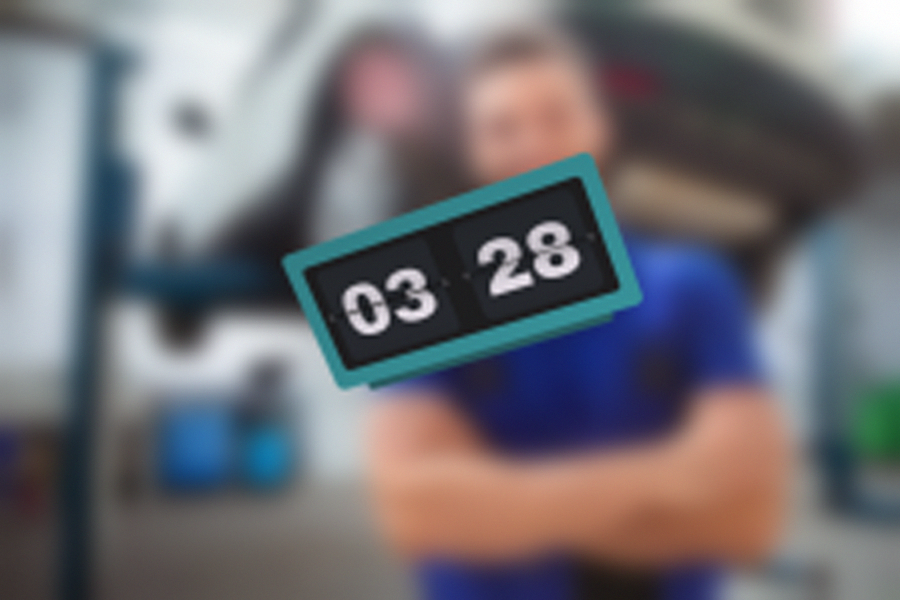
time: 3:28
